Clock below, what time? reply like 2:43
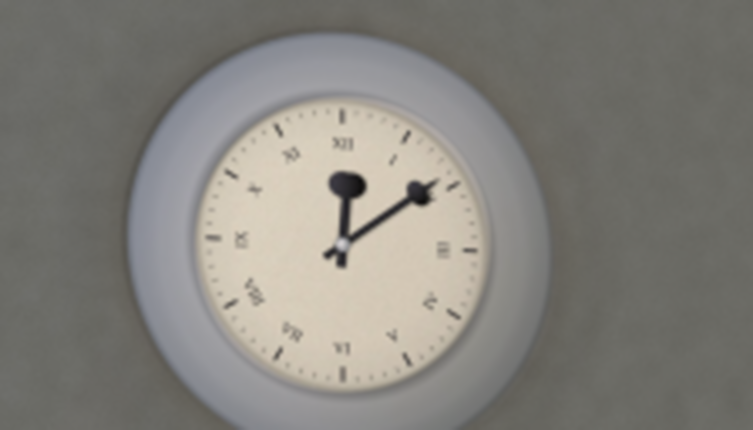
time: 12:09
